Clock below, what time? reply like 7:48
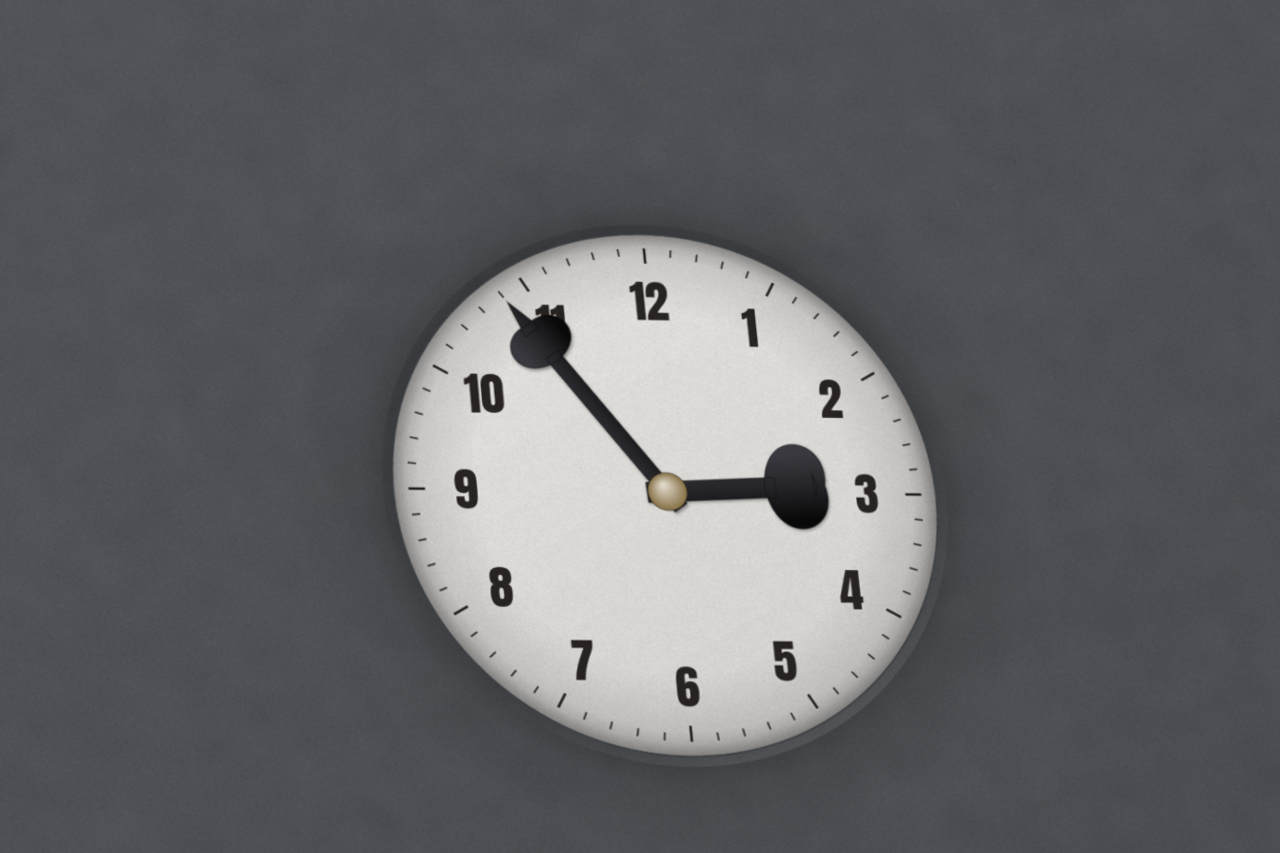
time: 2:54
